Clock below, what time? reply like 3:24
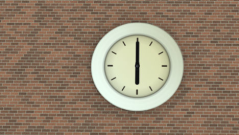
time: 6:00
